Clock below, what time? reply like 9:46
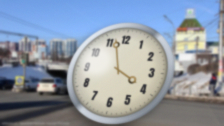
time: 3:57
